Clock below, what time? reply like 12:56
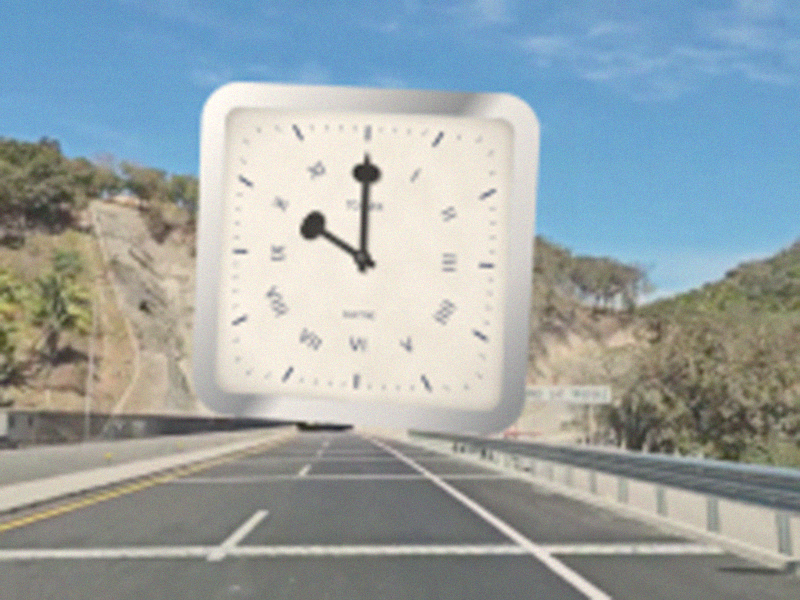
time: 10:00
